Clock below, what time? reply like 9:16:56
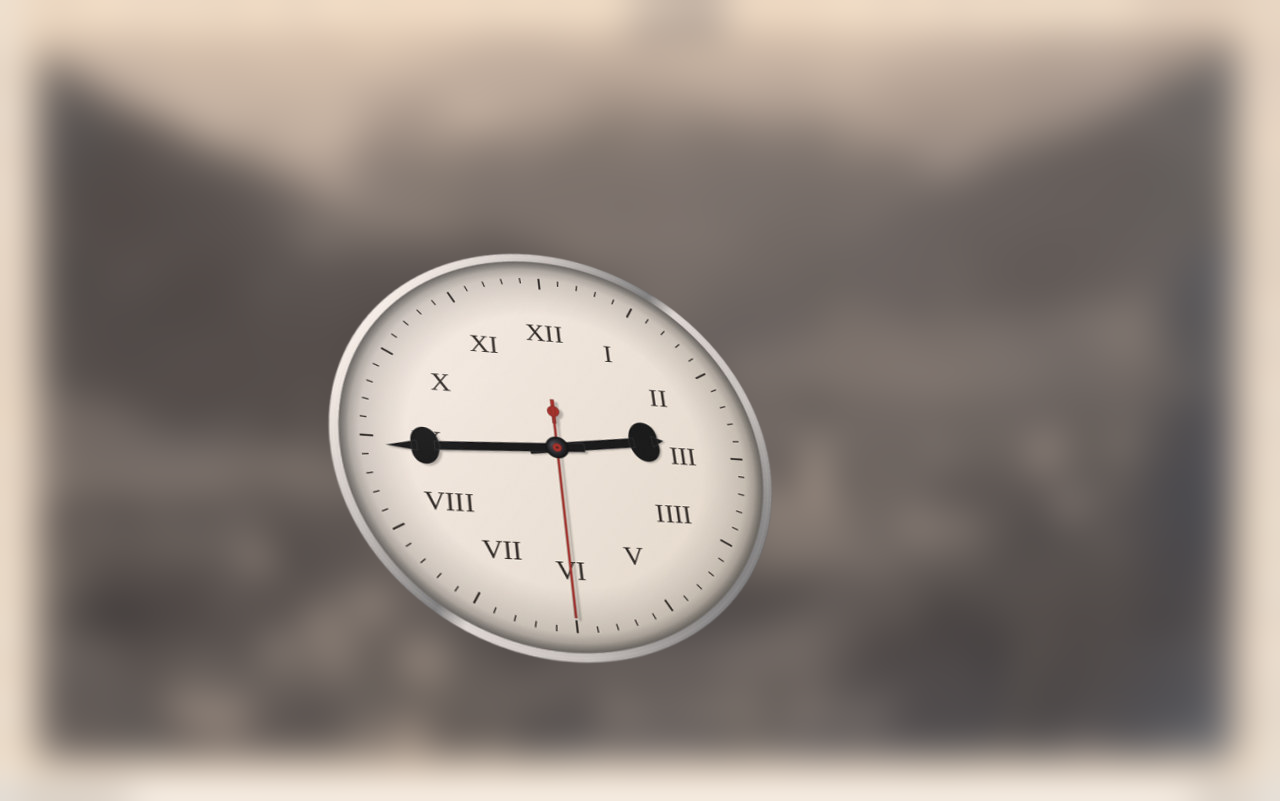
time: 2:44:30
